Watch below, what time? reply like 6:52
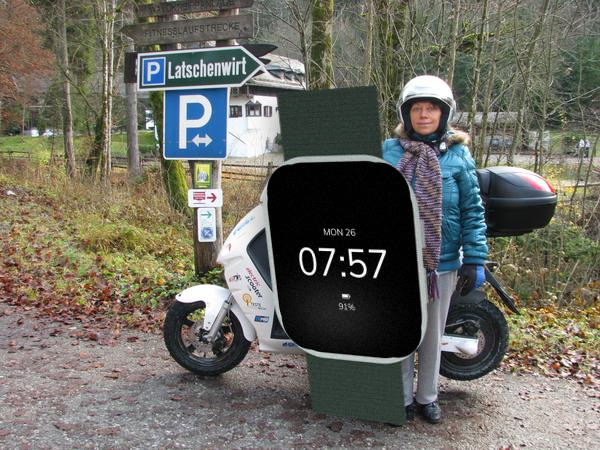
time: 7:57
